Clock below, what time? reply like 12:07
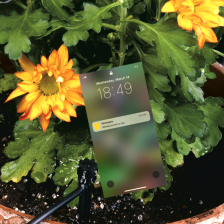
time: 18:49
